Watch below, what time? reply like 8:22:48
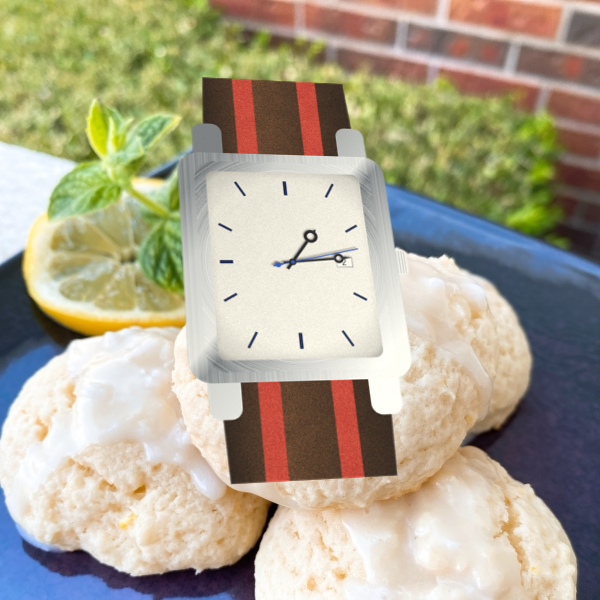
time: 1:14:13
